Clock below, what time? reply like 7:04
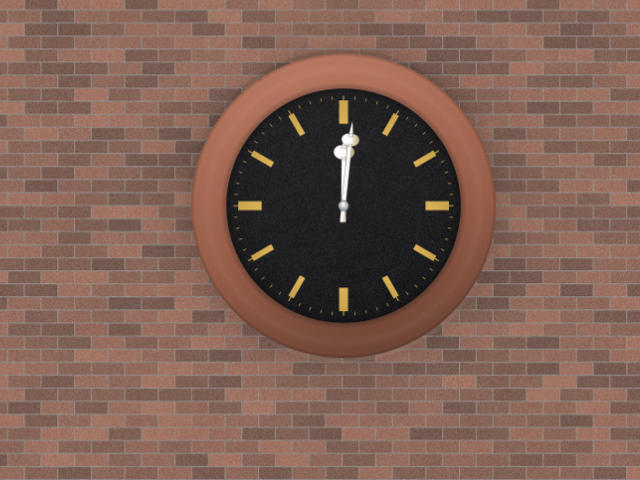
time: 12:01
